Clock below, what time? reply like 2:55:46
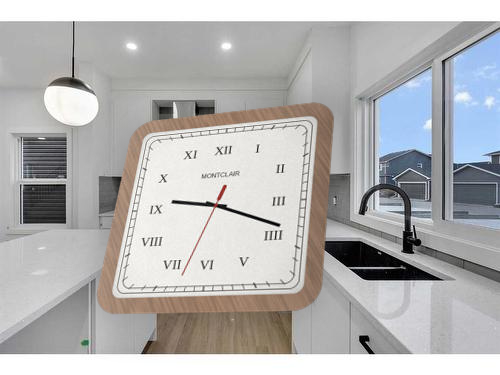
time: 9:18:33
